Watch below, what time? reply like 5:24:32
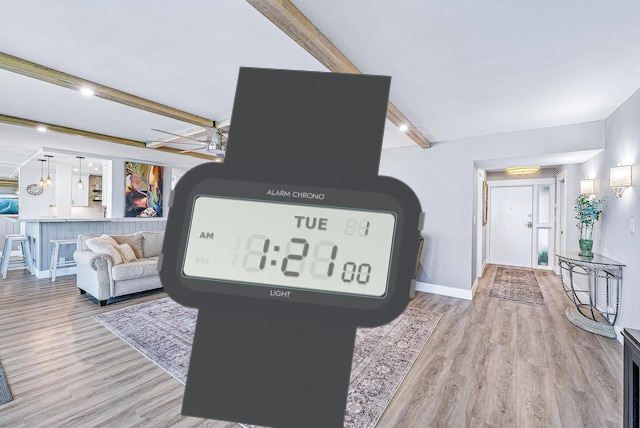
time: 1:21:00
